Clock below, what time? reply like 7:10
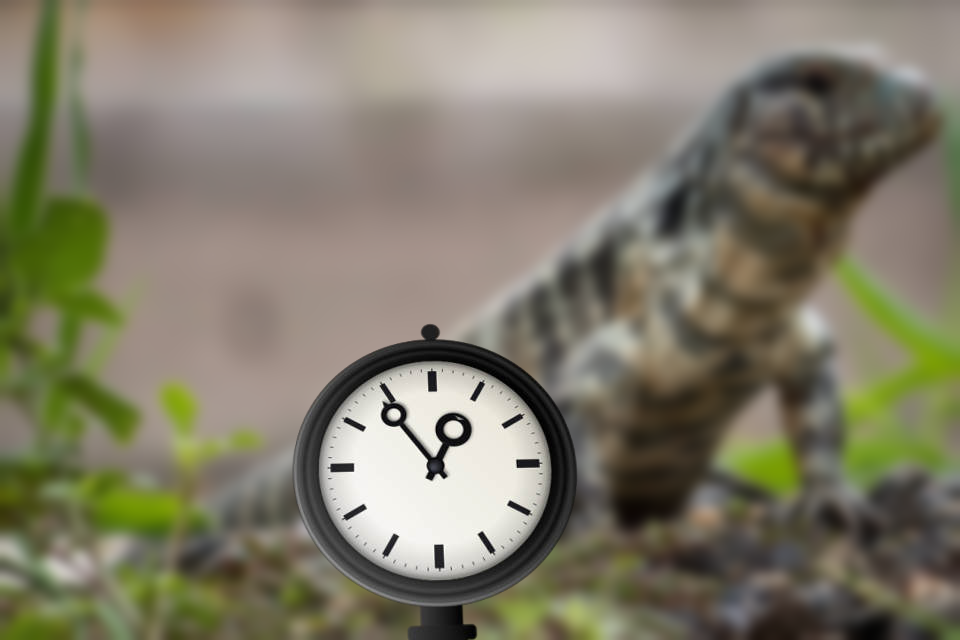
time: 12:54
